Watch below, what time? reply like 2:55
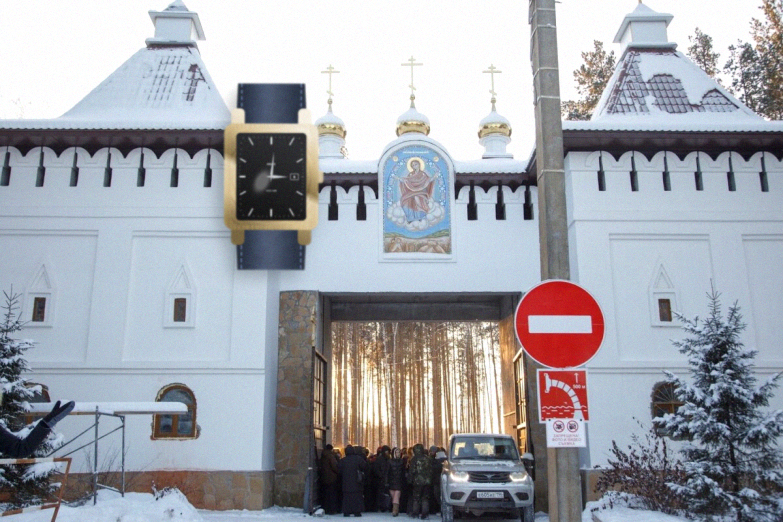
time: 3:01
